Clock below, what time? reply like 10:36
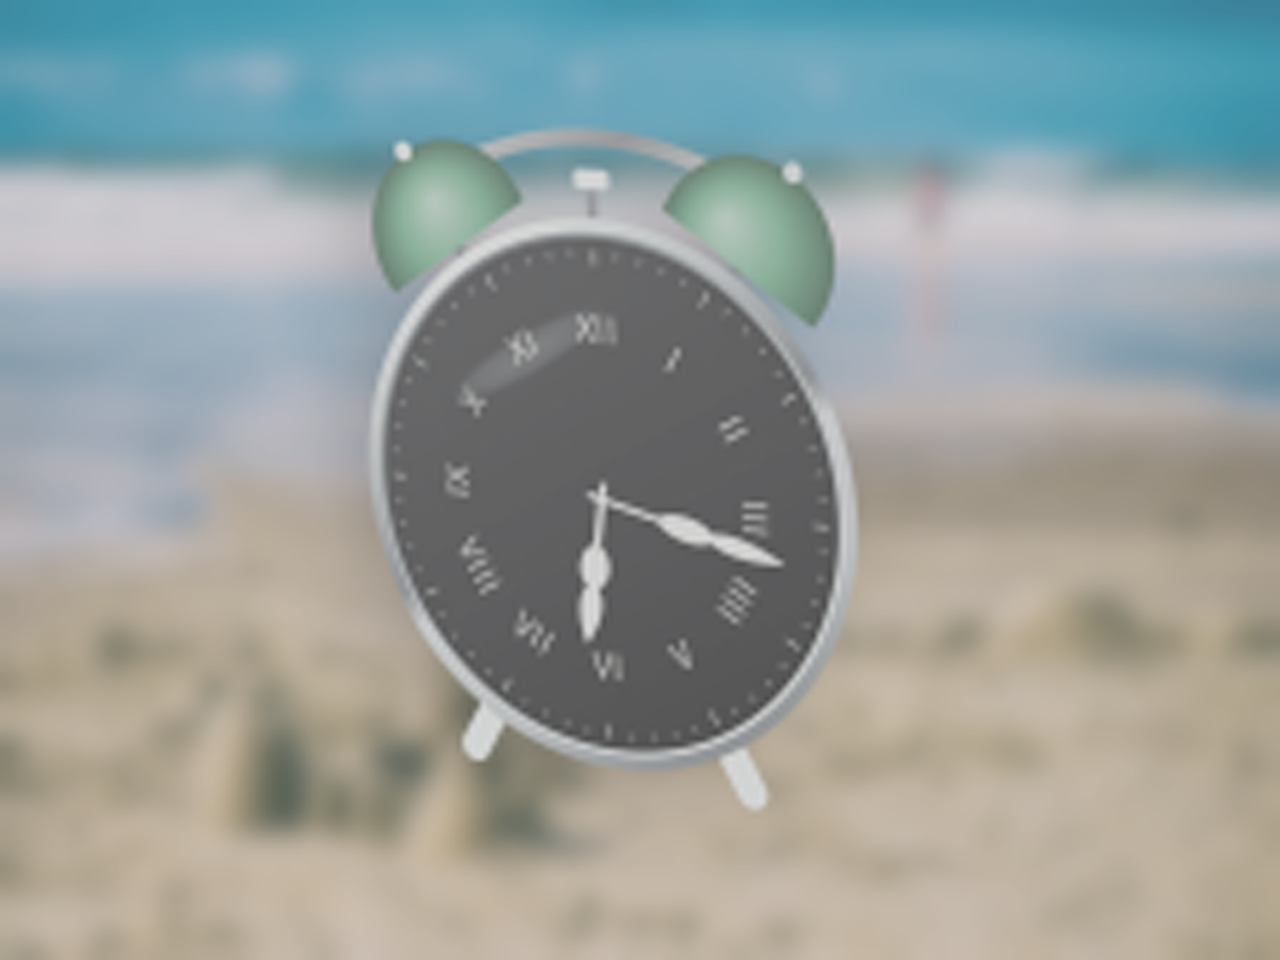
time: 6:17
